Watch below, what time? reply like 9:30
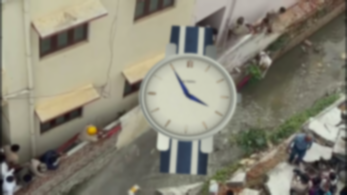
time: 3:55
